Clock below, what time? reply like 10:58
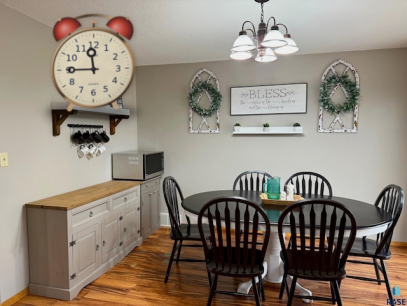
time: 11:45
